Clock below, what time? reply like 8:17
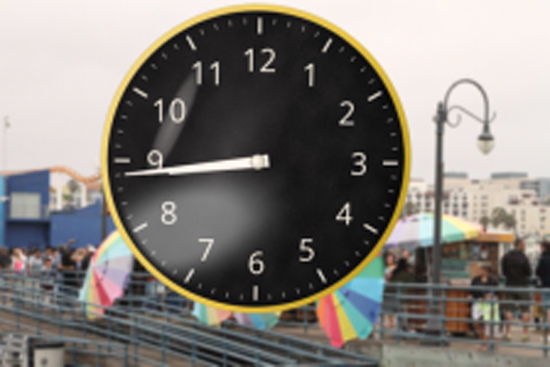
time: 8:44
